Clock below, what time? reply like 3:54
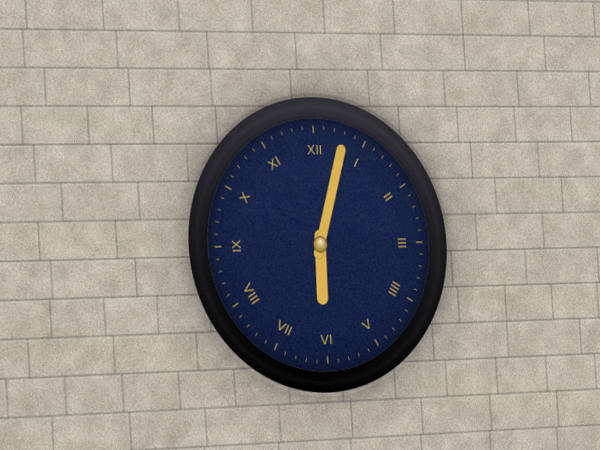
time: 6:03
